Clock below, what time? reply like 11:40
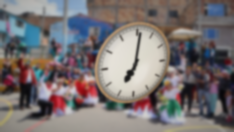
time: 7:01
